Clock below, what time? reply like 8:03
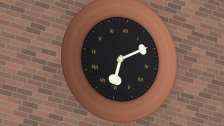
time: 6:09
